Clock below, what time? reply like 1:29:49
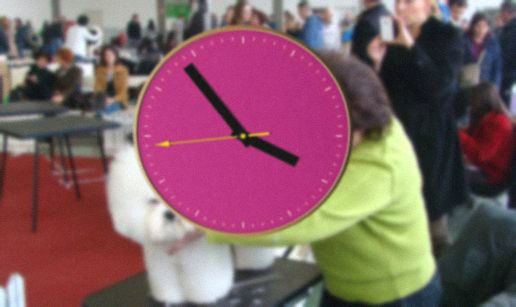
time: 3:53:44
